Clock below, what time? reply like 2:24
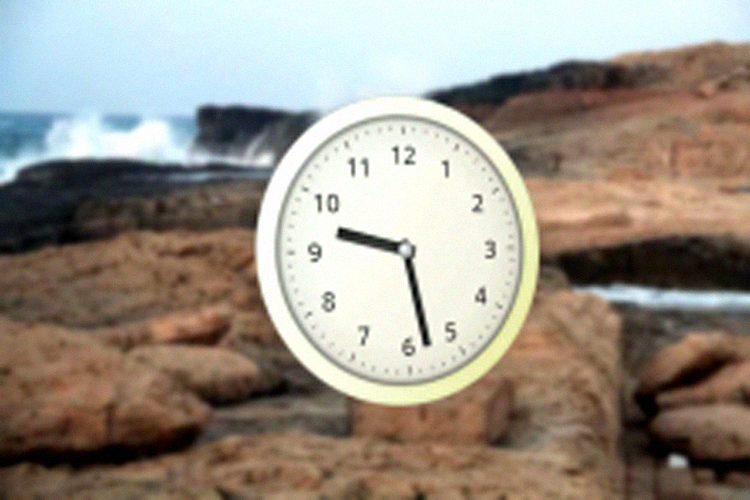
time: 9:28
